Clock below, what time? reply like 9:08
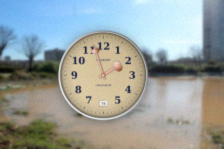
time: 1:57
